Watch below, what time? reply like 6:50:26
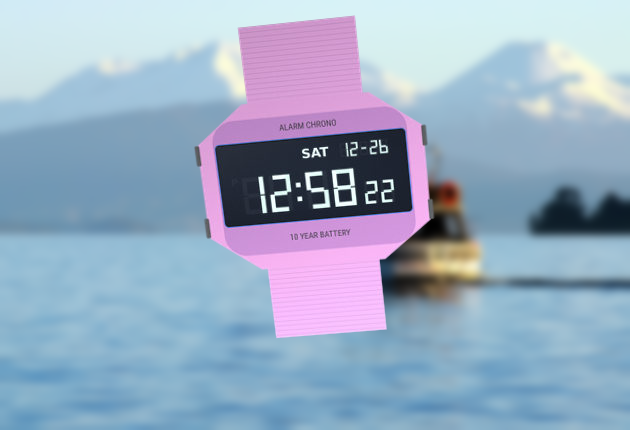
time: 12:58:22
